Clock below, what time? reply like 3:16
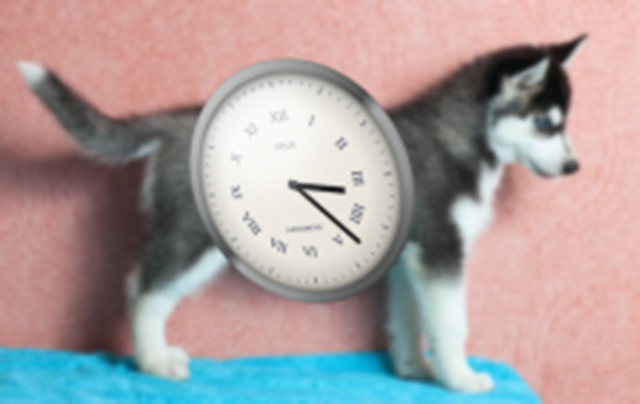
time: 3:23
